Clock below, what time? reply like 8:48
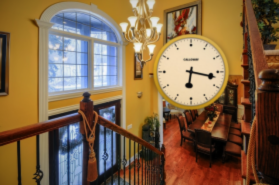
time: 6:17
